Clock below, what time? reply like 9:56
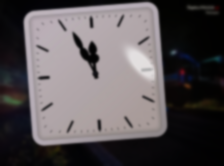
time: 11:56
